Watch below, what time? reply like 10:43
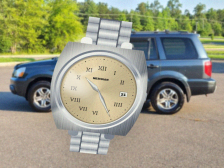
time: 10:25
